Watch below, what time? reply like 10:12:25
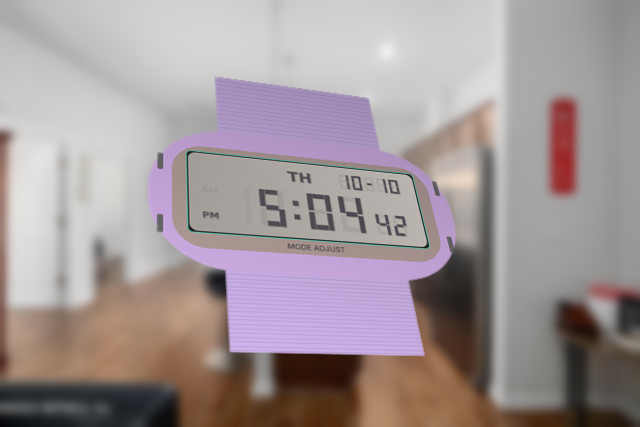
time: 5:04:42
